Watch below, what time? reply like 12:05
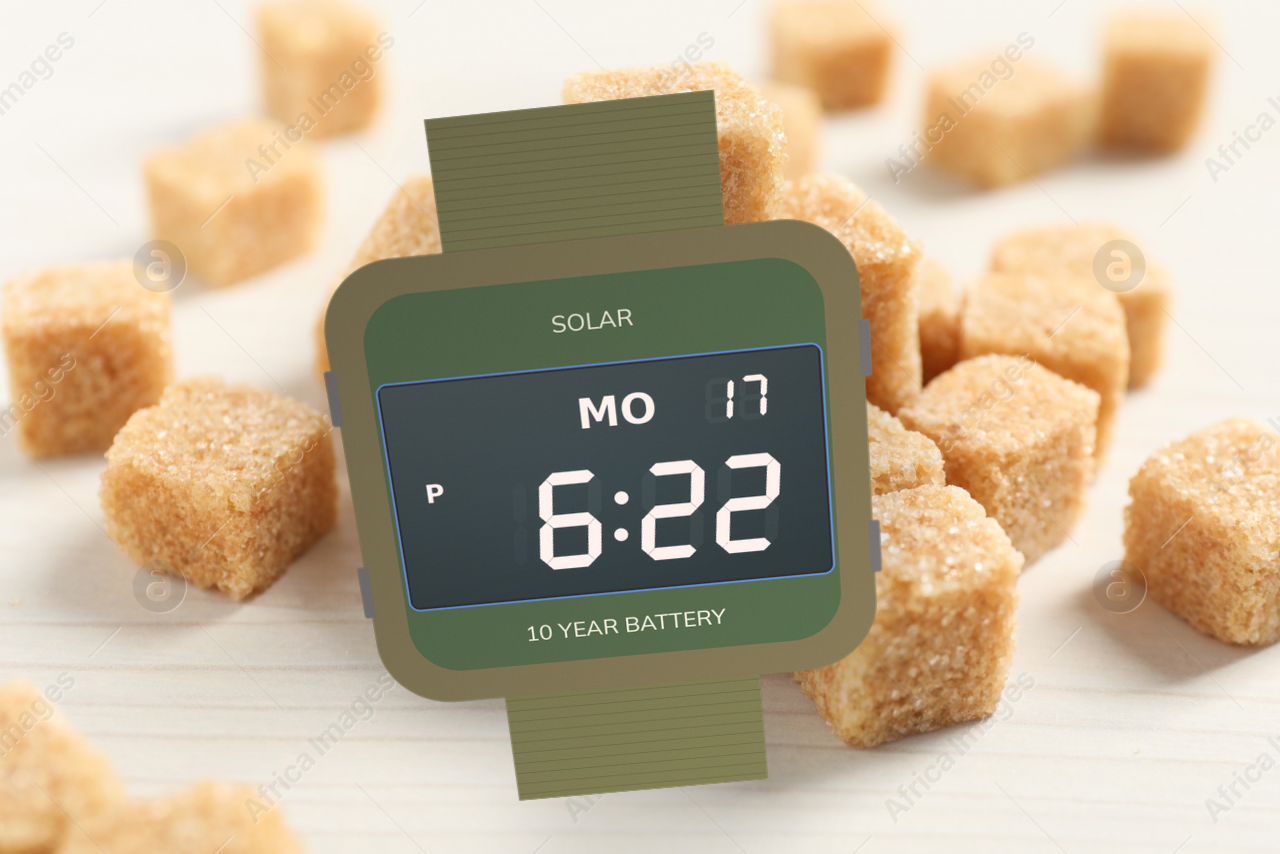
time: 6:22
